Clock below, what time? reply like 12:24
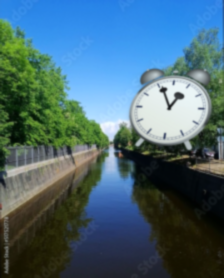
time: 12:56
